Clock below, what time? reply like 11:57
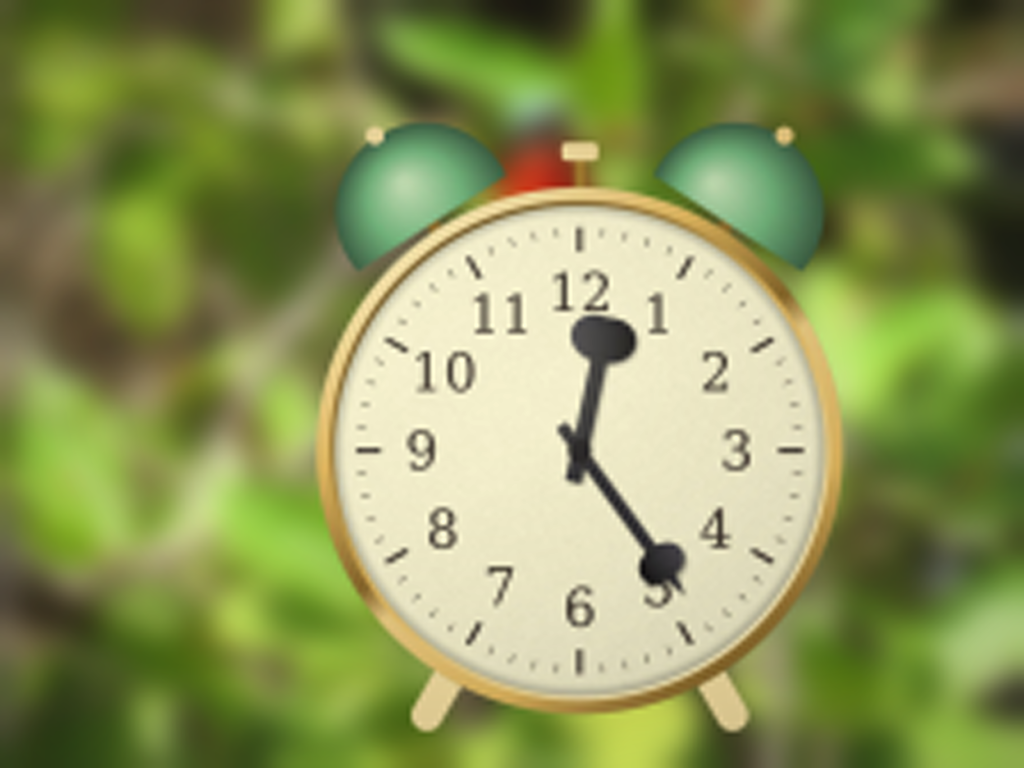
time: 12:24
